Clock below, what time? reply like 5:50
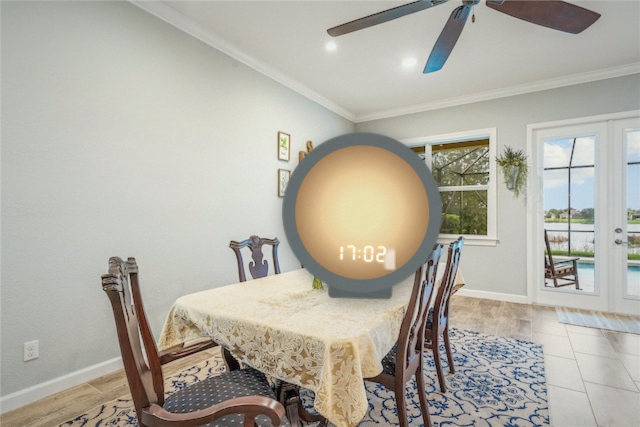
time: 17:02
